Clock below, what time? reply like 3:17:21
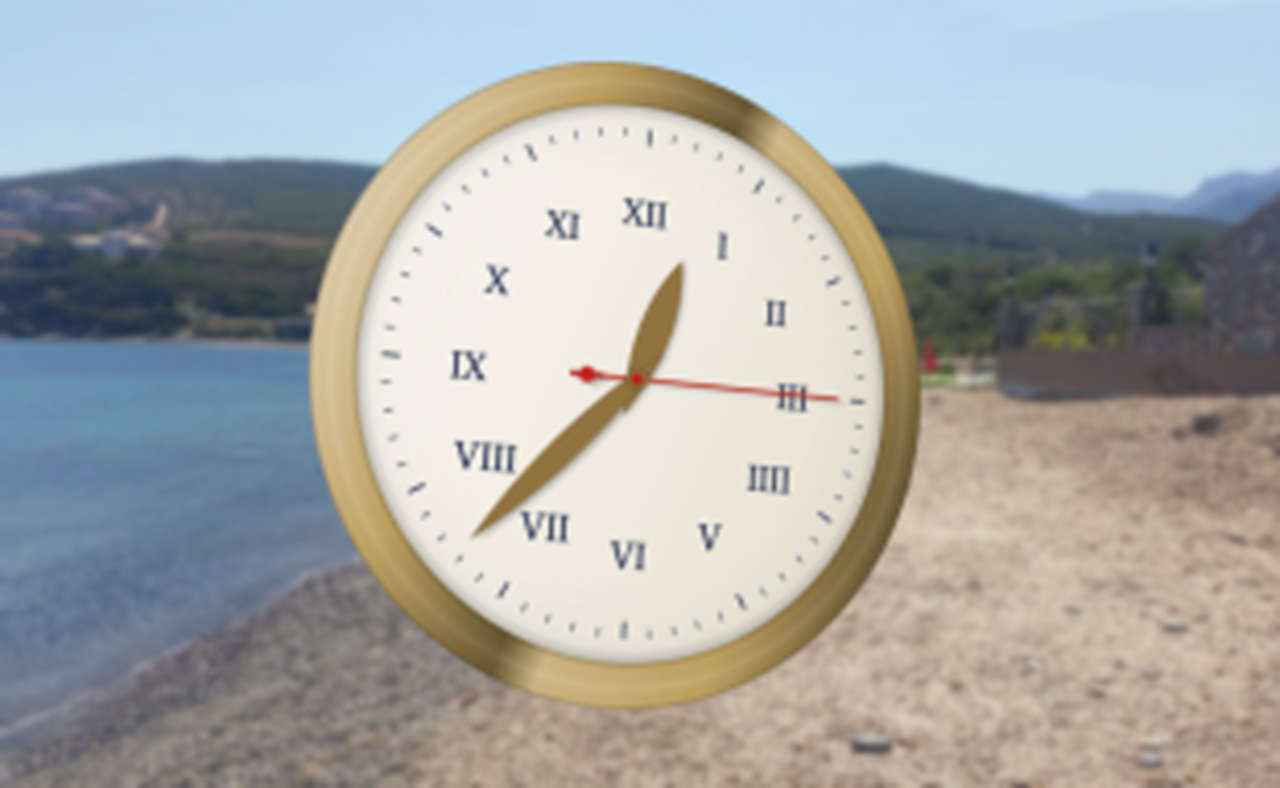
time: 12:37:15
